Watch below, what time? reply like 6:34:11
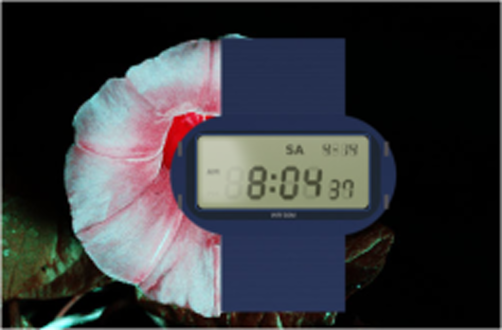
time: 8:04:37
